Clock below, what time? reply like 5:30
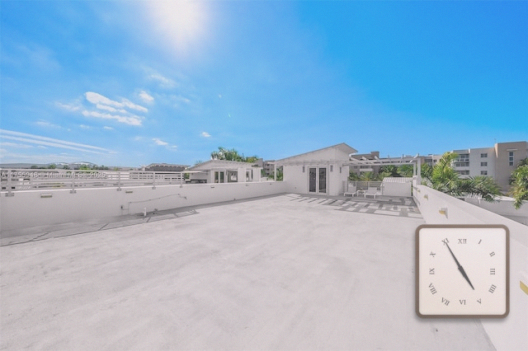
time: 4:55
